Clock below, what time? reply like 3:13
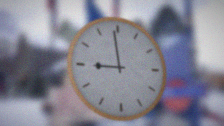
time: 8:59
